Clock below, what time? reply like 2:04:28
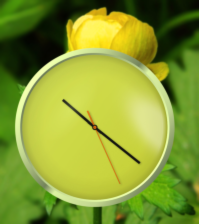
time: 10:21:26
